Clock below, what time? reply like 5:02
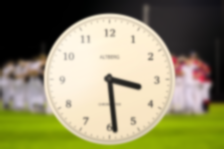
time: 3:29
